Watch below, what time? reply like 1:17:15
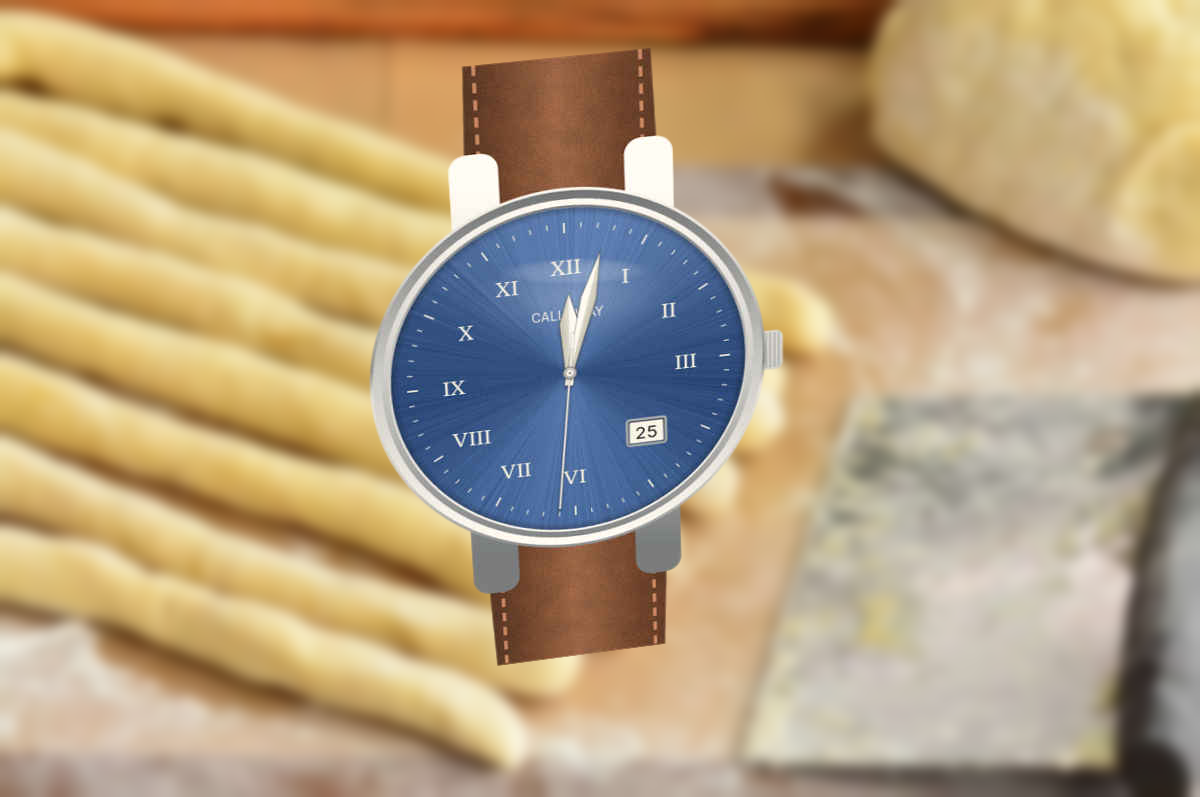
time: 12:02:31
